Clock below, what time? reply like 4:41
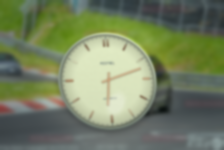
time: 6:12
